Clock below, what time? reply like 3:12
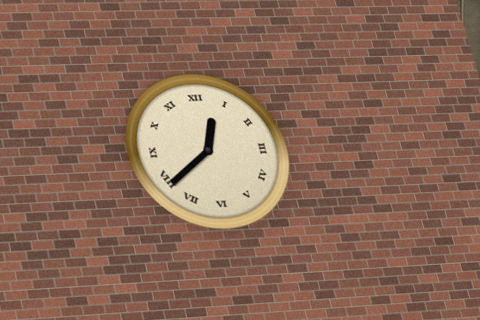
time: 12:39
